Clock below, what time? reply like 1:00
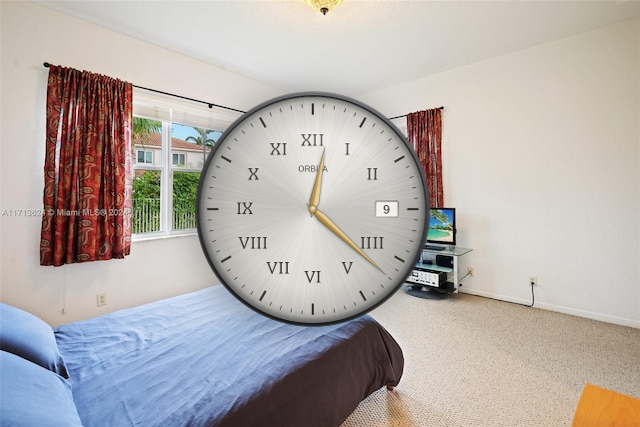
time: 12:22
